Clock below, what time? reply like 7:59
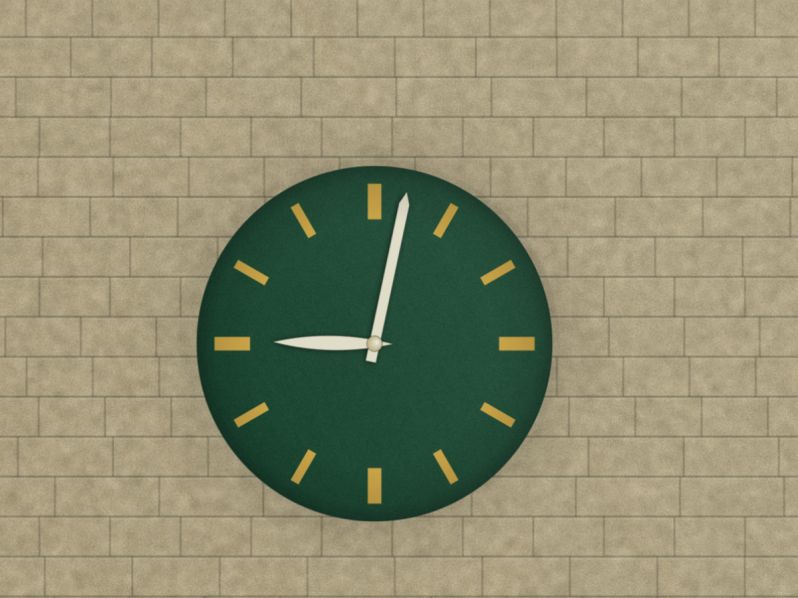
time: 9:02
